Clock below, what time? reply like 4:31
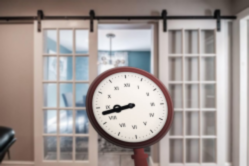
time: 8:43
